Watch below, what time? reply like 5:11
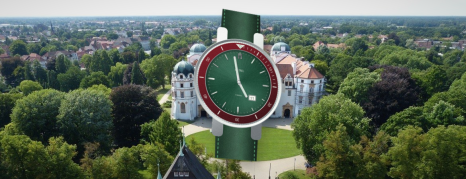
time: 4:58
